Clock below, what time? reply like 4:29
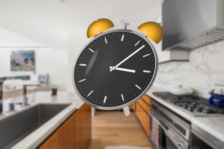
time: 3:07
